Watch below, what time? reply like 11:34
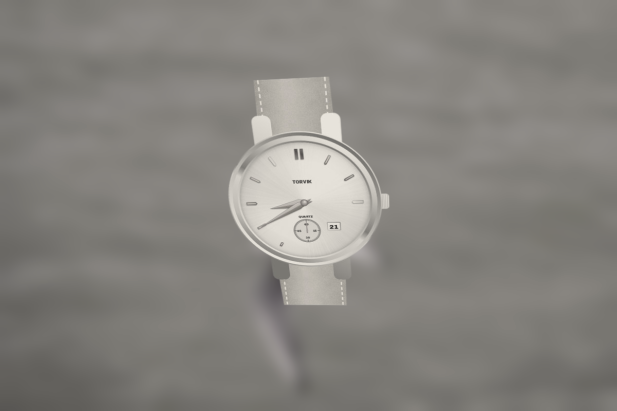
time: 8:40
